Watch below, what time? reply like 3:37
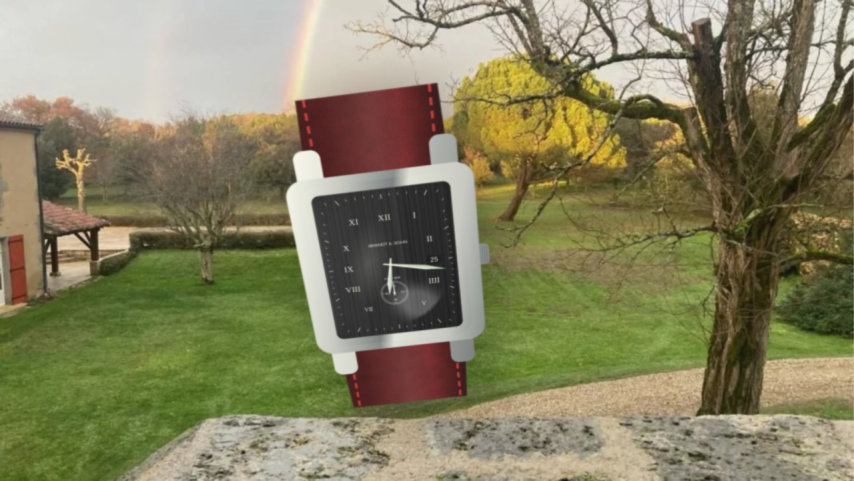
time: 6:17
